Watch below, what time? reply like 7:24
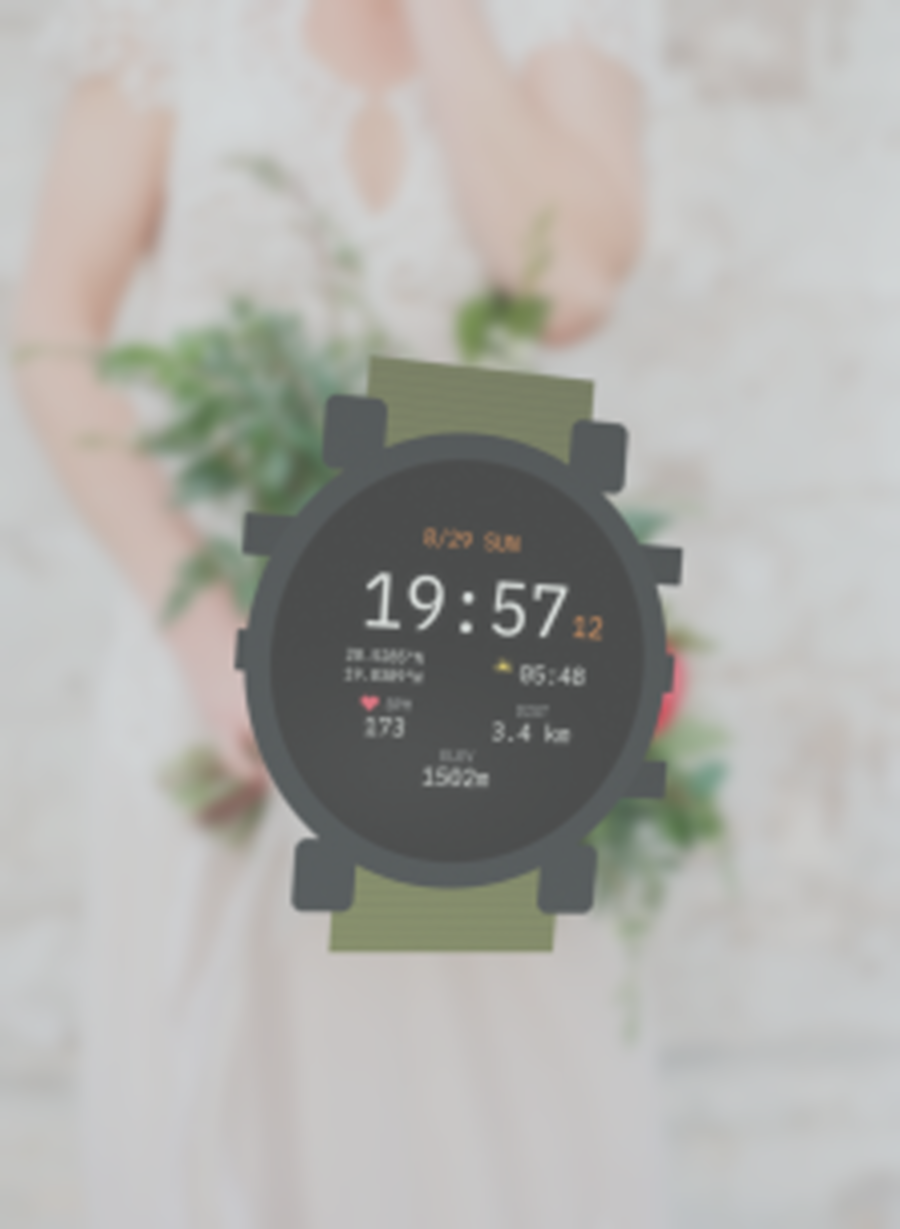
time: 19:57
